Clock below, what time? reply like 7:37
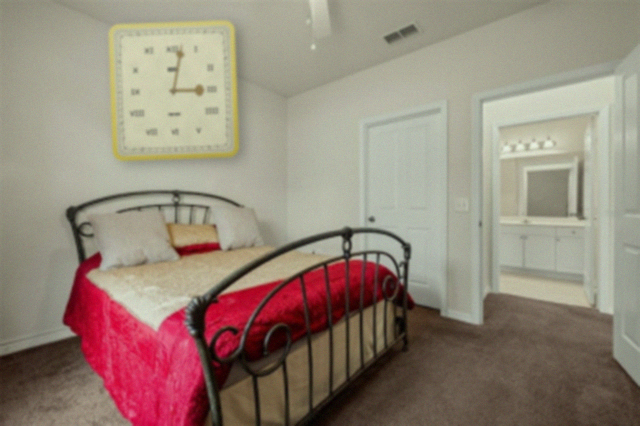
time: 3:02
